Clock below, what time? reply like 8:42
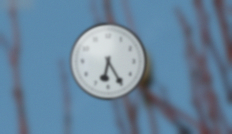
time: 6:25
